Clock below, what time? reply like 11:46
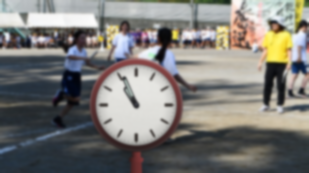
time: 10:56
